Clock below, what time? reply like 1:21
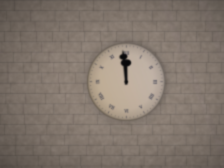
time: 11:59
